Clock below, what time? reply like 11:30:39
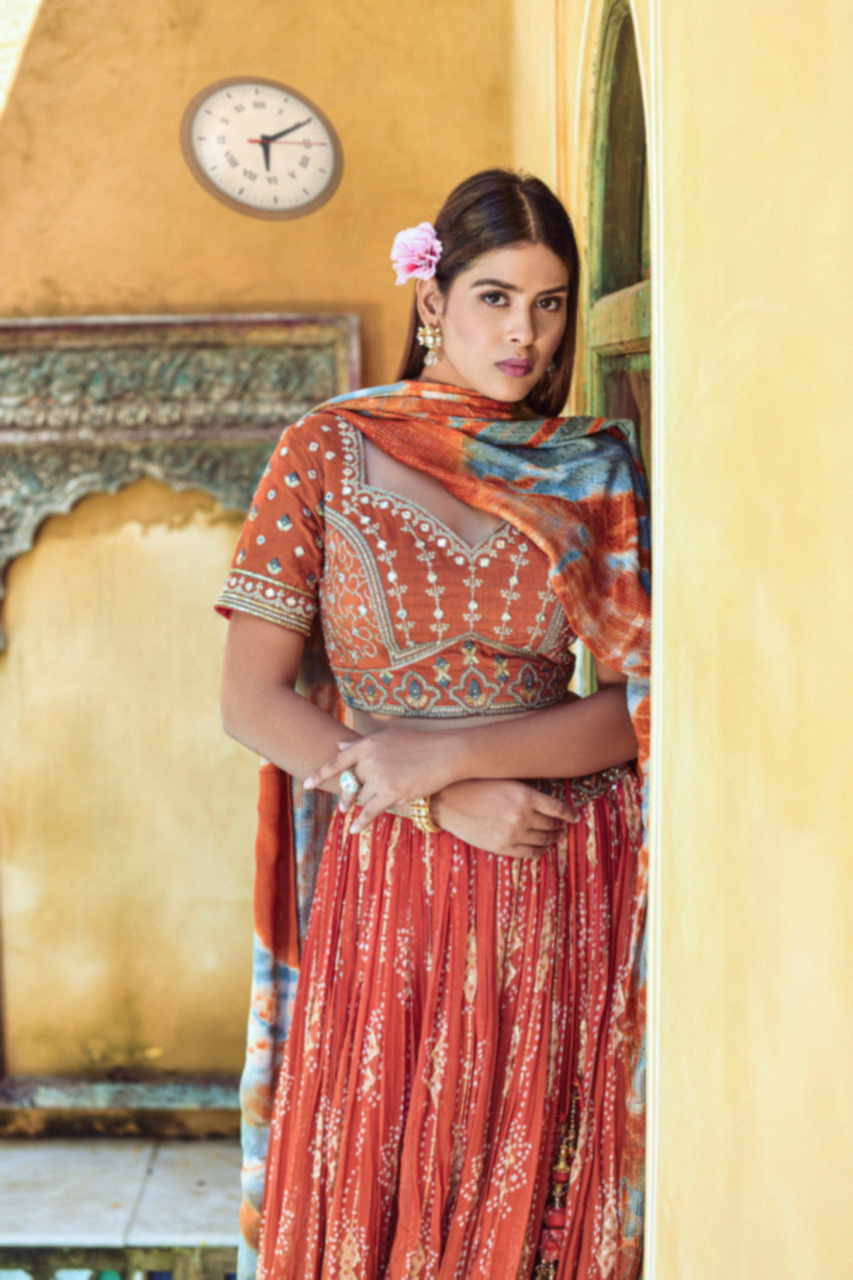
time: 6:10:15
